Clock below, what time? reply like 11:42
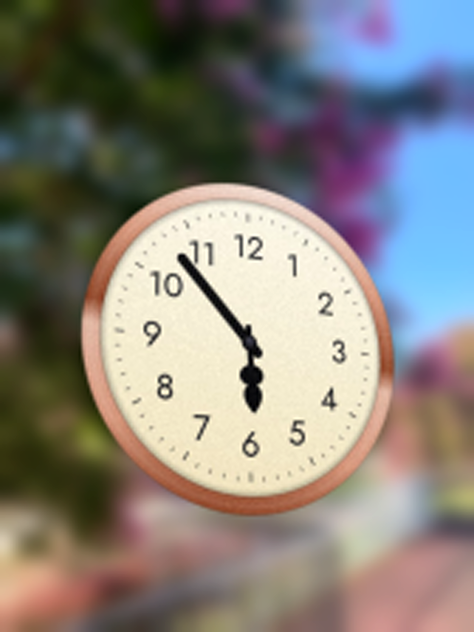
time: 5:53
